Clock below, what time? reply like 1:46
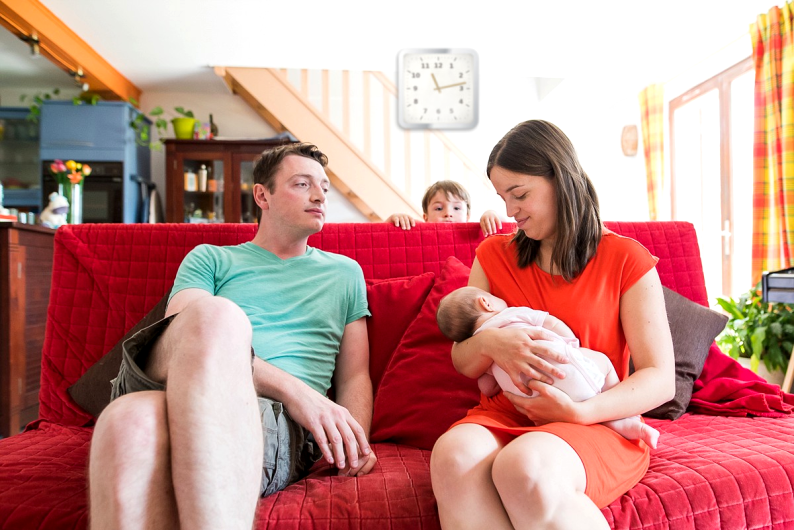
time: 11:13
